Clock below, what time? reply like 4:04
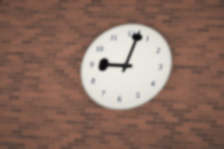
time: 9:02
